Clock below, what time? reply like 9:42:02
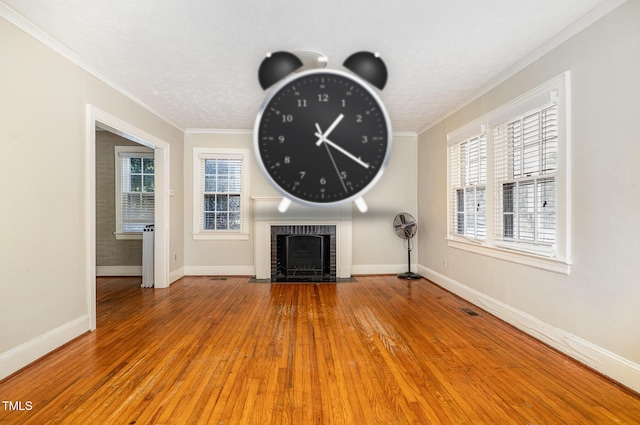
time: 1:20:26
